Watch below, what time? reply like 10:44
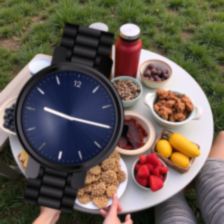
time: 9:15
